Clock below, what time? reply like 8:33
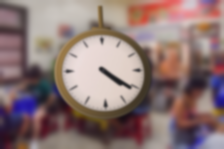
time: 4:21
